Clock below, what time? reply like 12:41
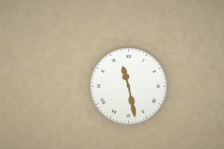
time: 11:28
